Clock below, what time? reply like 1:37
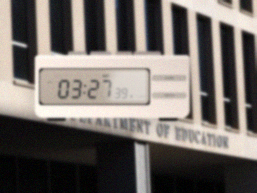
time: 3:27
